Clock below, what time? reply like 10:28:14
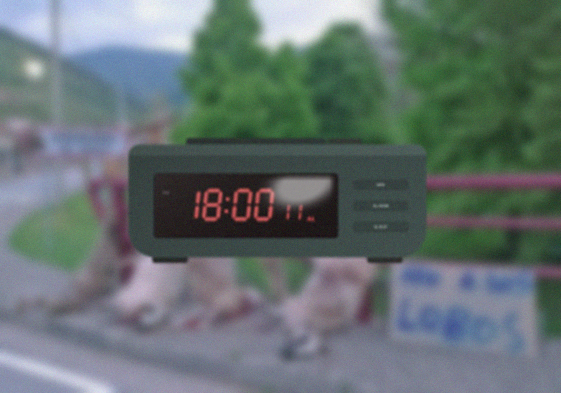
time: 18:00:11
